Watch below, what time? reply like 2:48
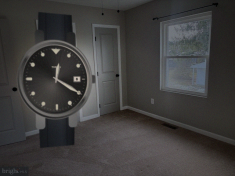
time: 12:20
